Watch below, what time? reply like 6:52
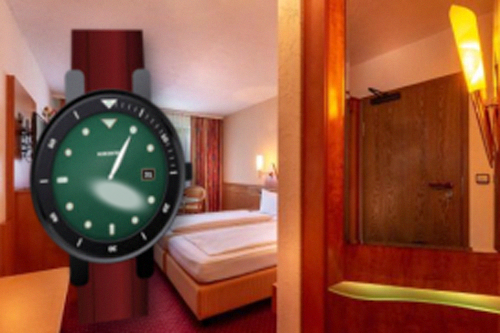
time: 1:05
